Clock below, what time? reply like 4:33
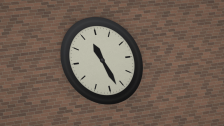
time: 11:27
